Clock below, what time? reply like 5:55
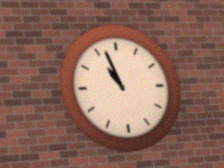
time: 10:57
